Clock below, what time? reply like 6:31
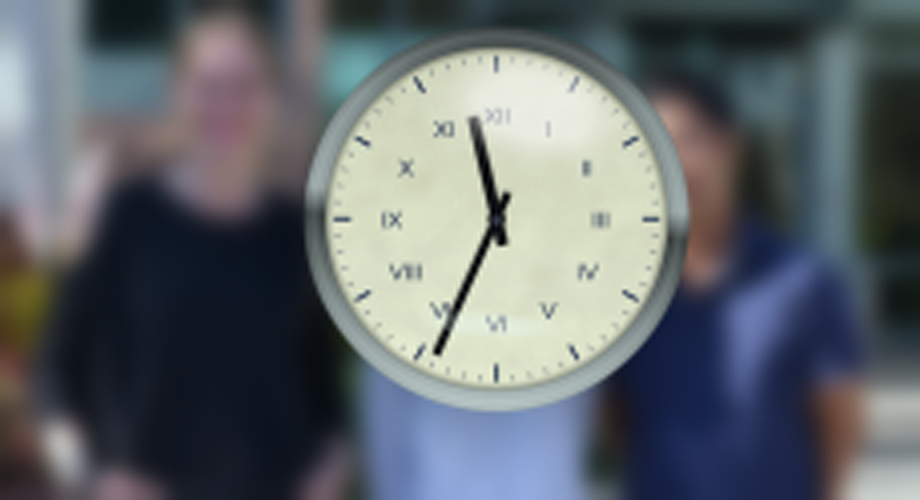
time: 11:34
